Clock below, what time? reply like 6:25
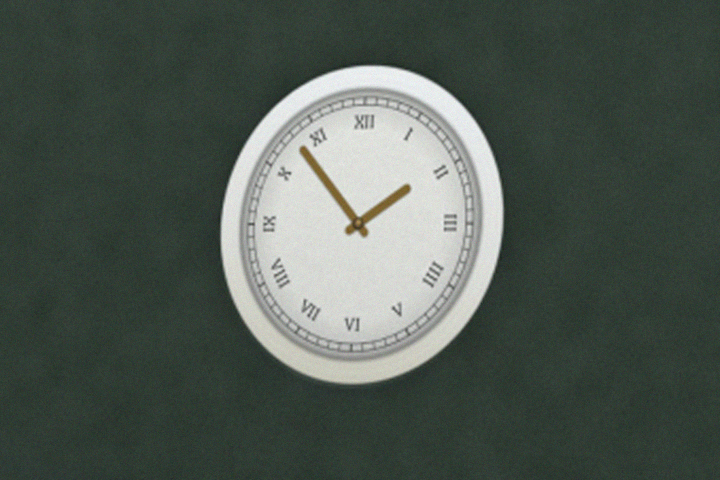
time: 1:53
